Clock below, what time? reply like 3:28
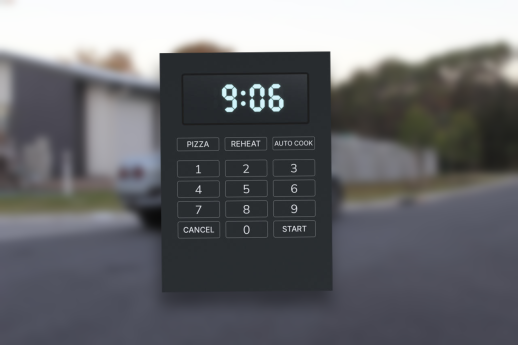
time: 9:06
